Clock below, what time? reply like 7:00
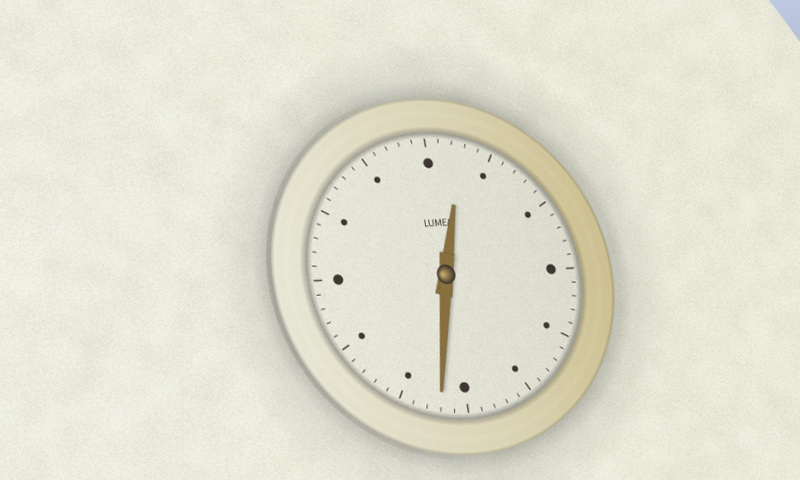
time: 12:32
